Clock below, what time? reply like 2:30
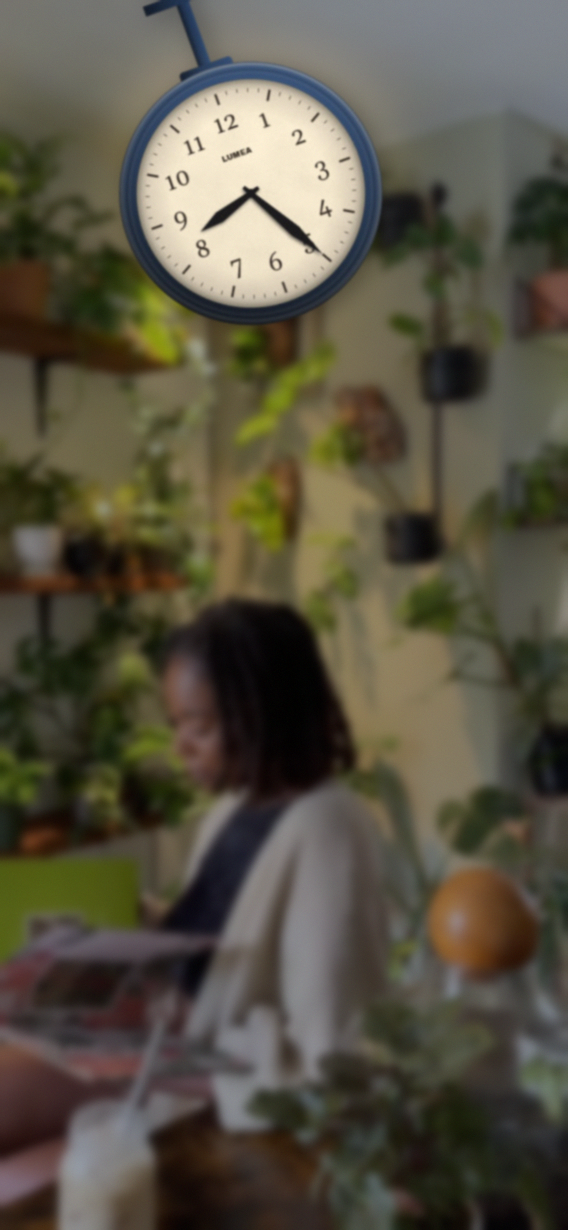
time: 8:25
